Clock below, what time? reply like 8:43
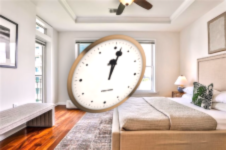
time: 12:02
